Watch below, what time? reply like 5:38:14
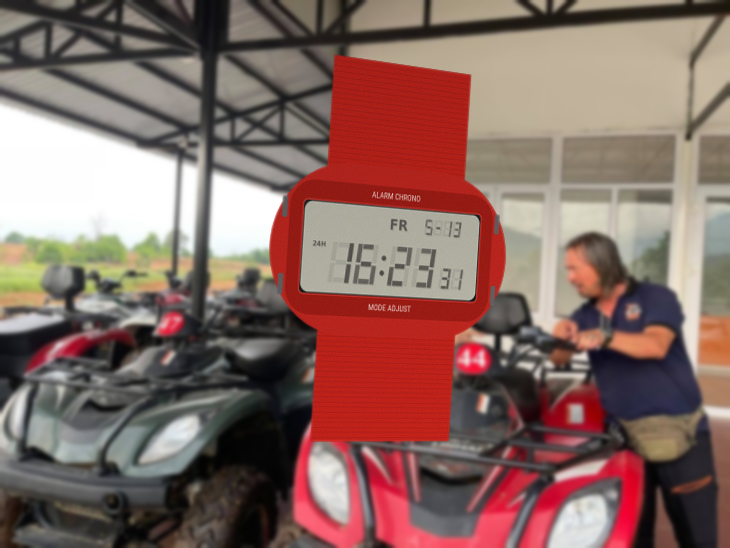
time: 16:23:31
